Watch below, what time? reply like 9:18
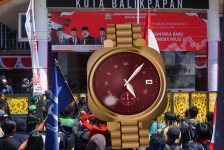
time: 5:07
